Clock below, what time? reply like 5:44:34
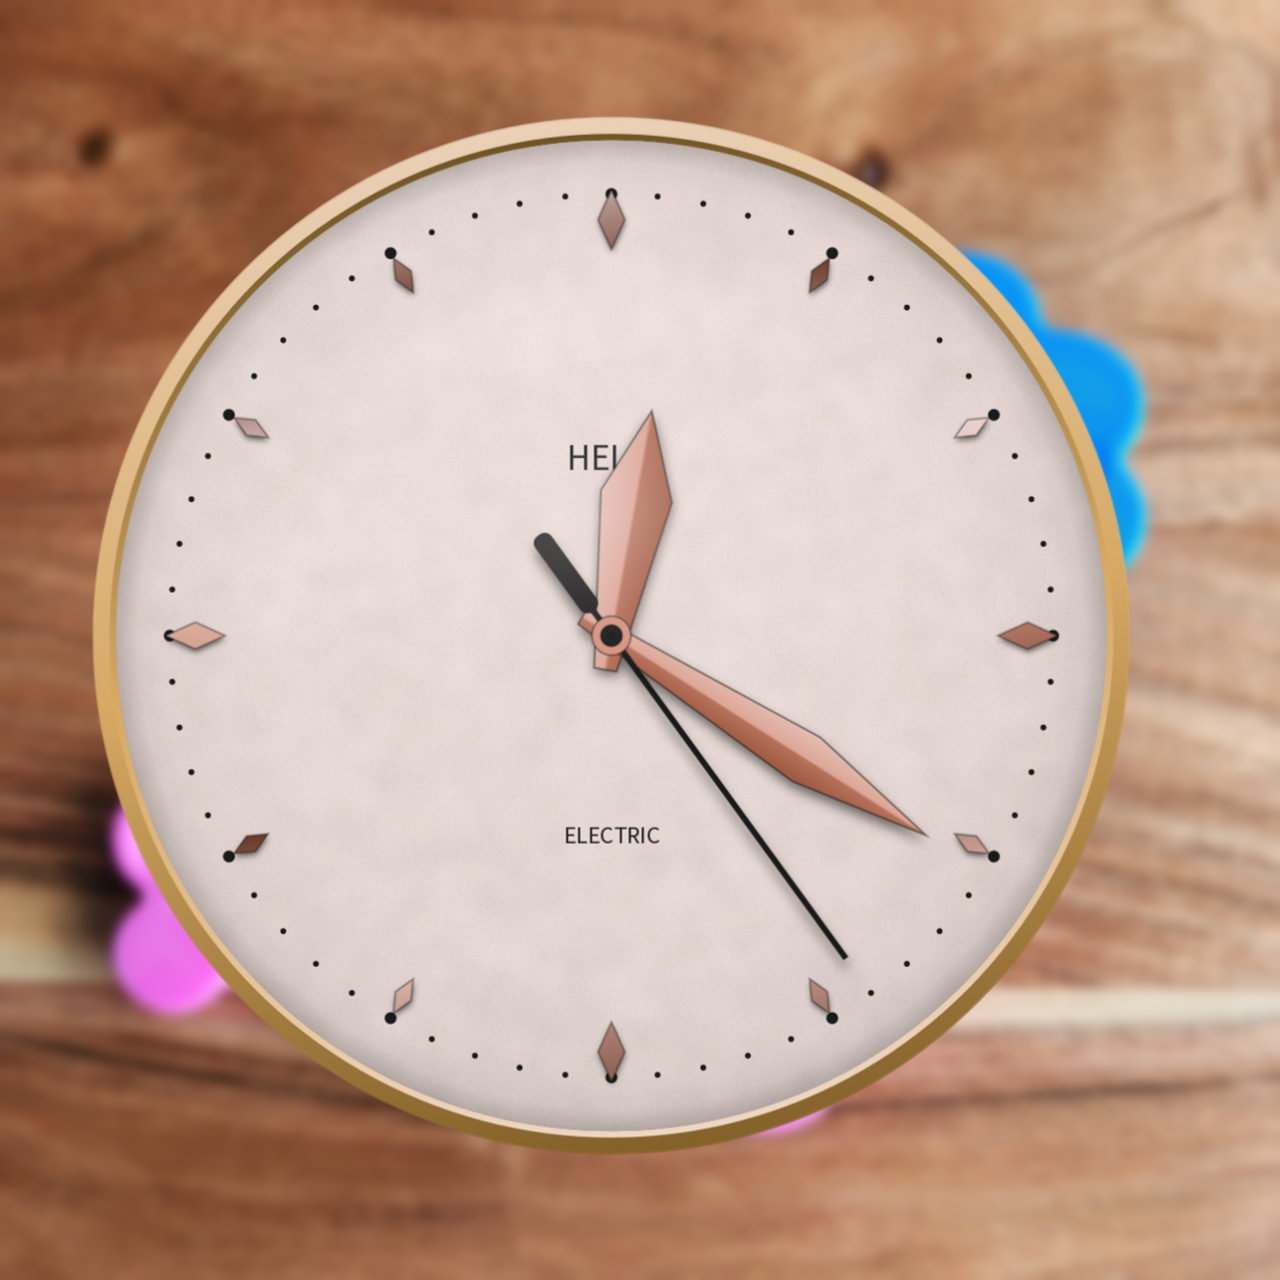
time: 12:20:24
